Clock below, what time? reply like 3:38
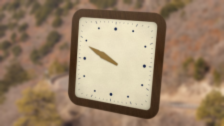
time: 9:49
